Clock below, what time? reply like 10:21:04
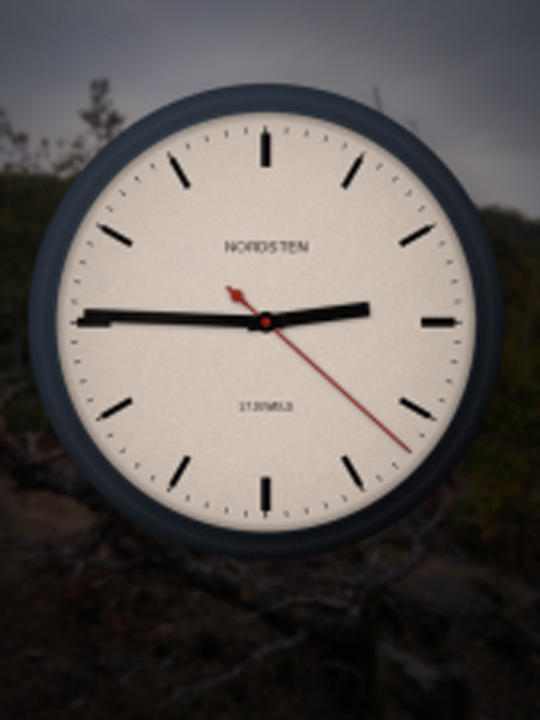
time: 2:45:22
